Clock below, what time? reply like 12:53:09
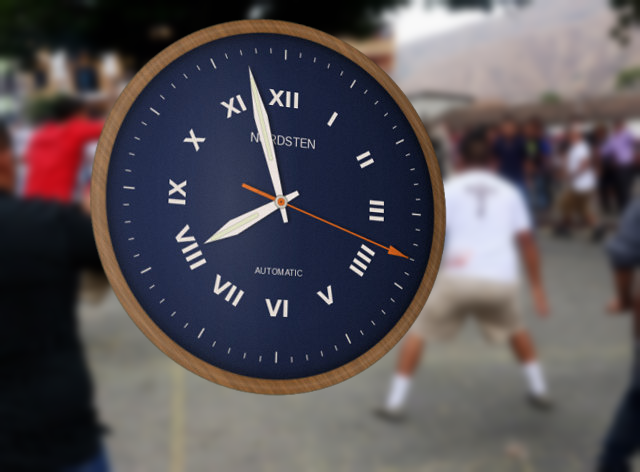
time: 7:57:18
